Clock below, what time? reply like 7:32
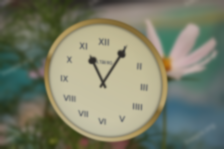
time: 11:05
